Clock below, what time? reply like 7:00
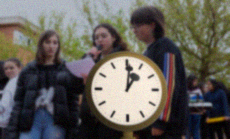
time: 1:01
